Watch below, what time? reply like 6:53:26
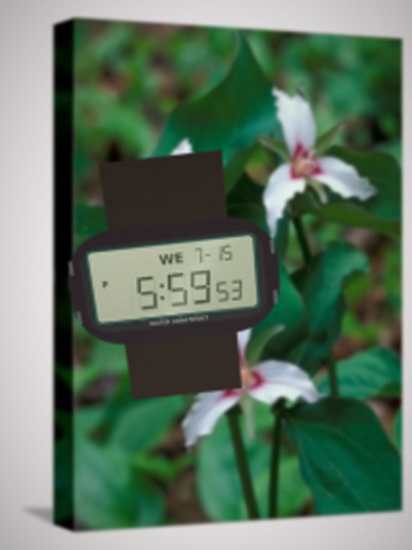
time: 5:59:53
